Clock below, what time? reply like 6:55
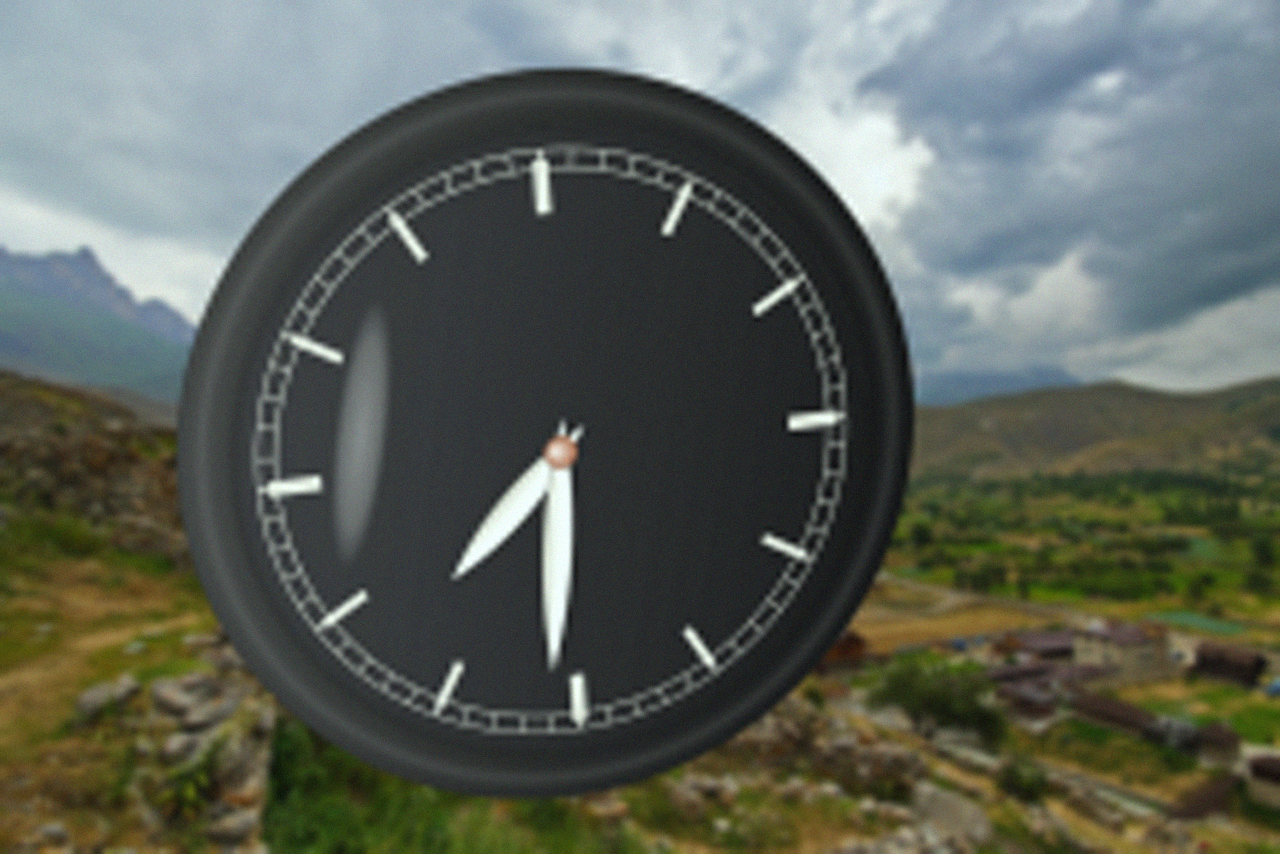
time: 7:31
